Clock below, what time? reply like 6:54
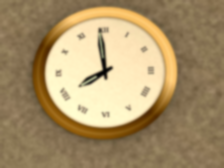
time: 7:59
